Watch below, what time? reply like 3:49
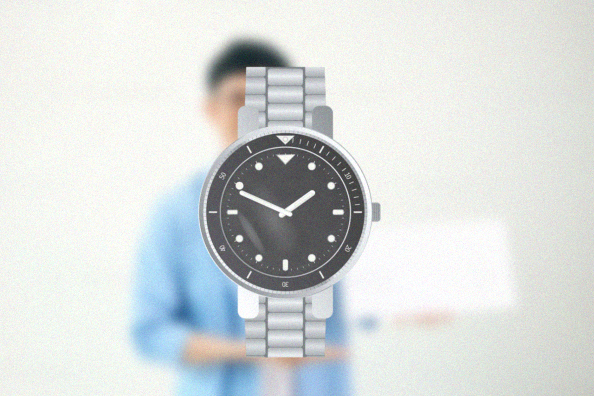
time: 1:49
